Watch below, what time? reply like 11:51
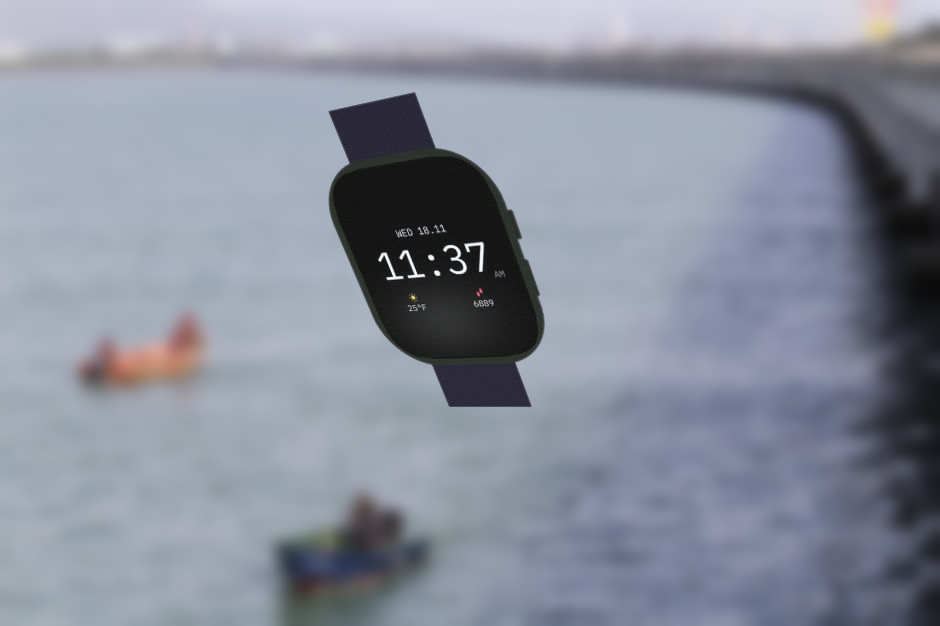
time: 11:37
